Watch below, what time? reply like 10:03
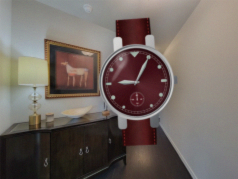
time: 9:05
